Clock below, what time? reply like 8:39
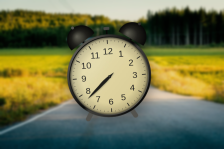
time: 7:38
